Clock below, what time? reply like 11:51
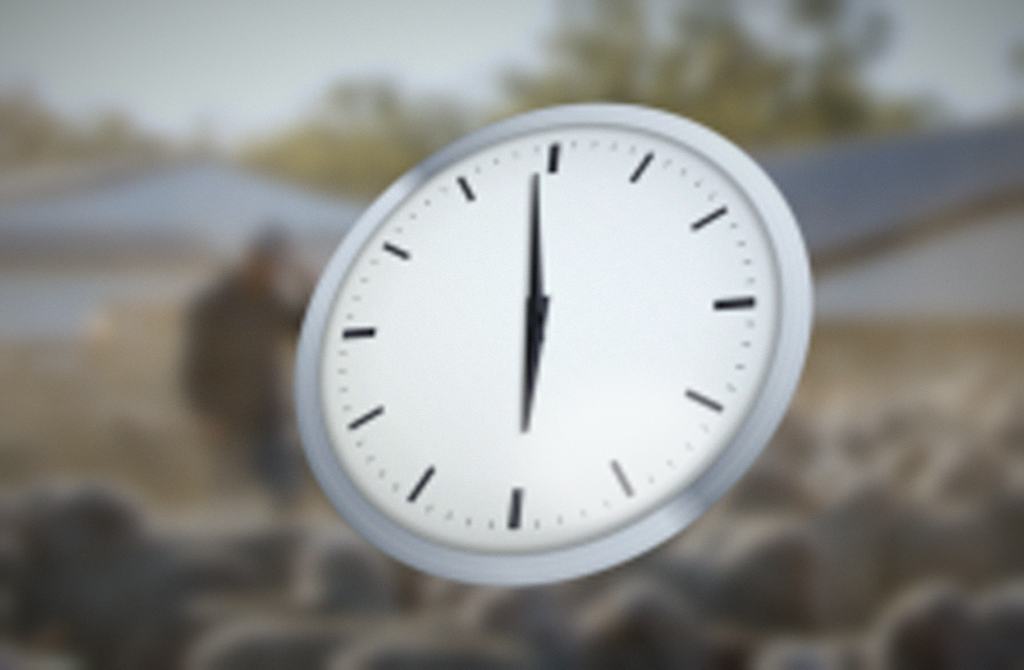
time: 5:59
